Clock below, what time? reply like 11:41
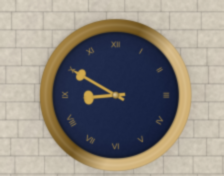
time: 8:50
